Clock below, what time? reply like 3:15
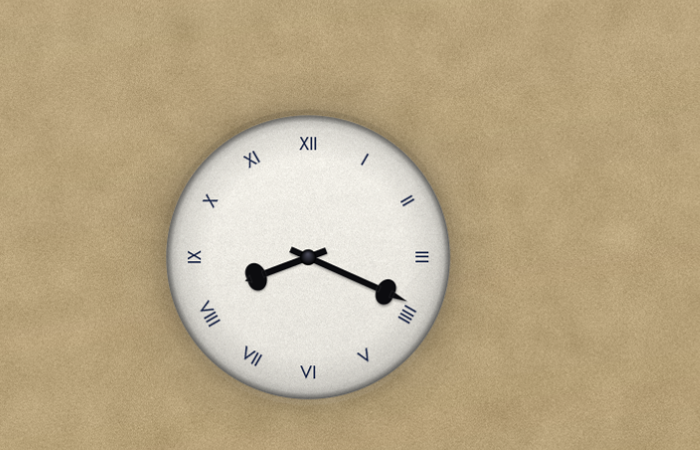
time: 8:19
